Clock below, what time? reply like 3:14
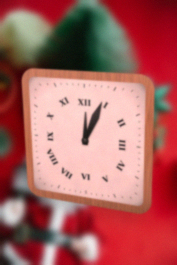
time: 12:04
